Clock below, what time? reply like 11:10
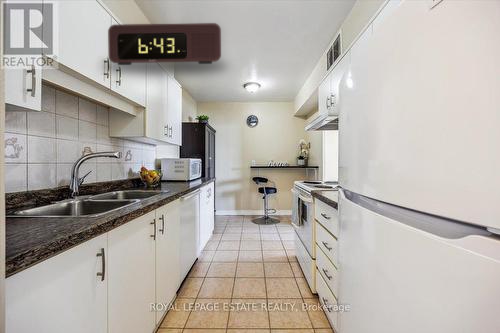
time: 6:43
